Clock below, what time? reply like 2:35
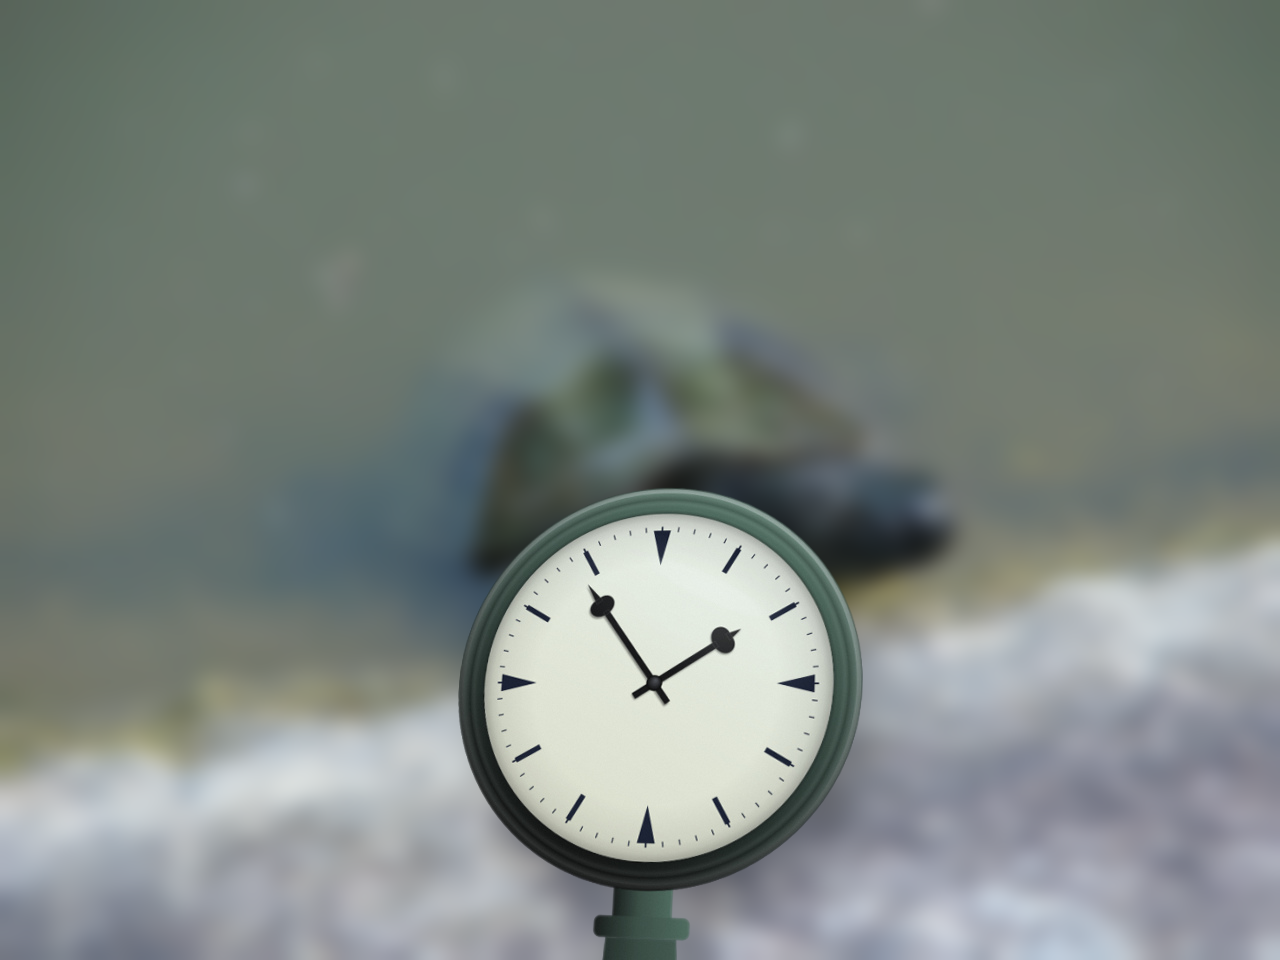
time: 1:54
